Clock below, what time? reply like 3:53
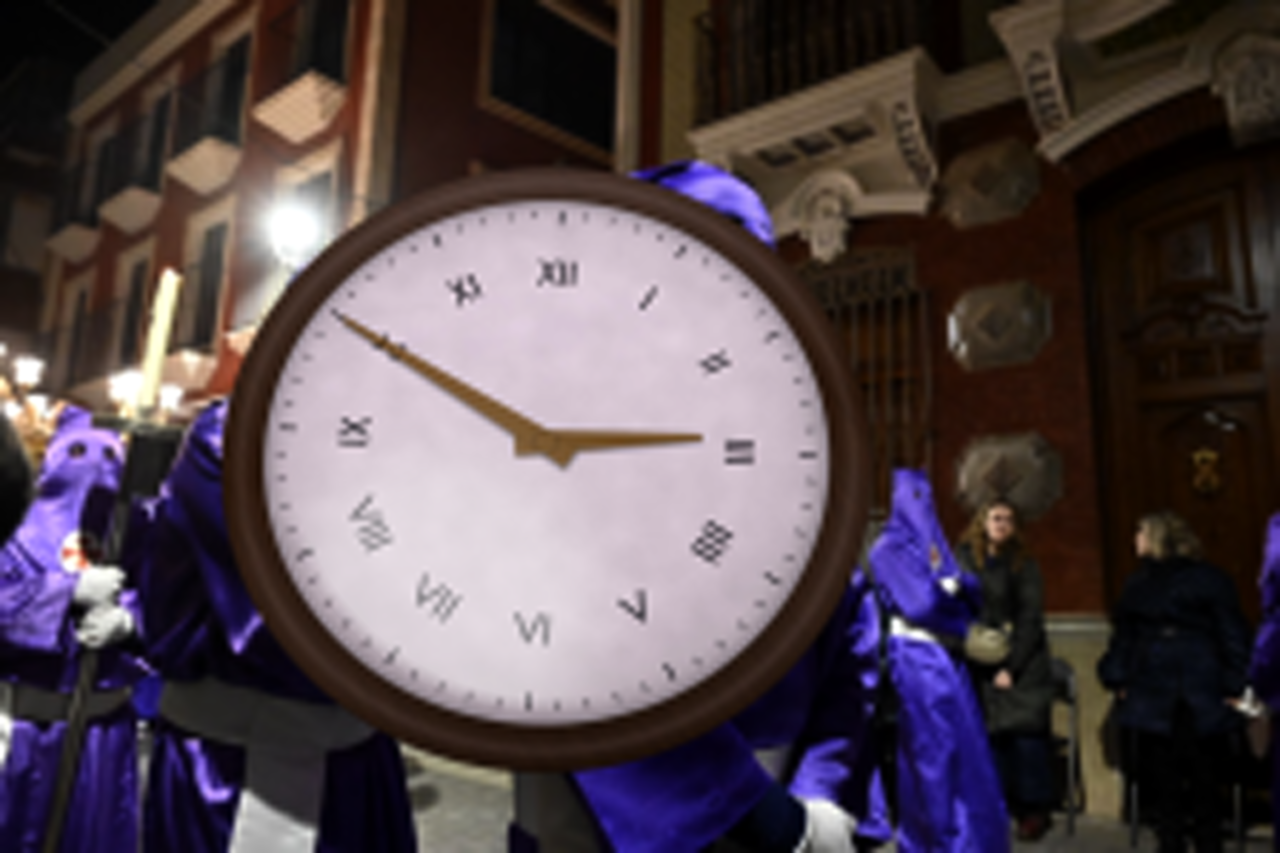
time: 2:50
